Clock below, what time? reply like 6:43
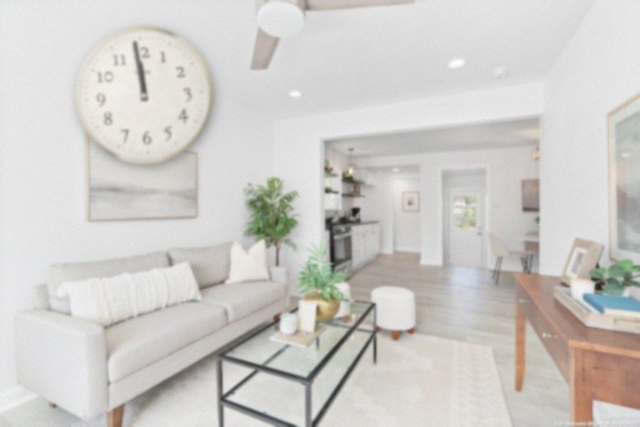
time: 11:59
